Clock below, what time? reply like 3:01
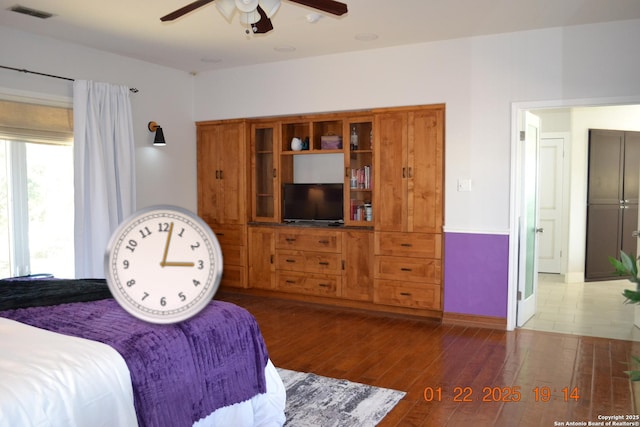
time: 3:02
